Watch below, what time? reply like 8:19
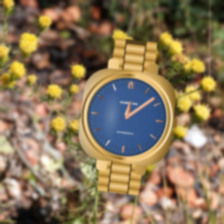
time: 12:08
